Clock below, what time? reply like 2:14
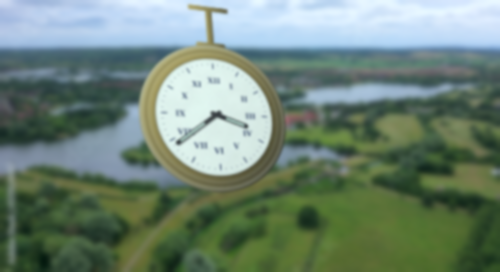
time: 3:39
